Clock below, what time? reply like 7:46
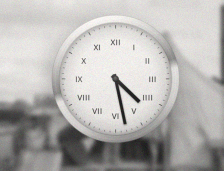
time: 4:28
